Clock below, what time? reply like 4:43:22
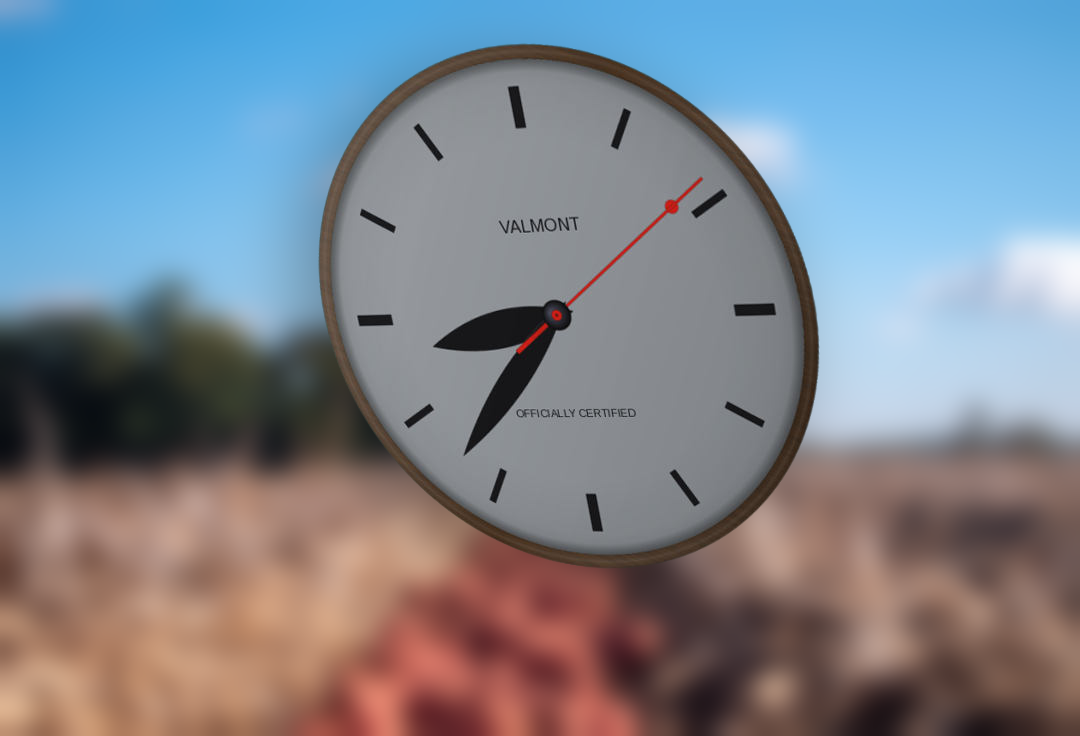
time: 8:37:09
